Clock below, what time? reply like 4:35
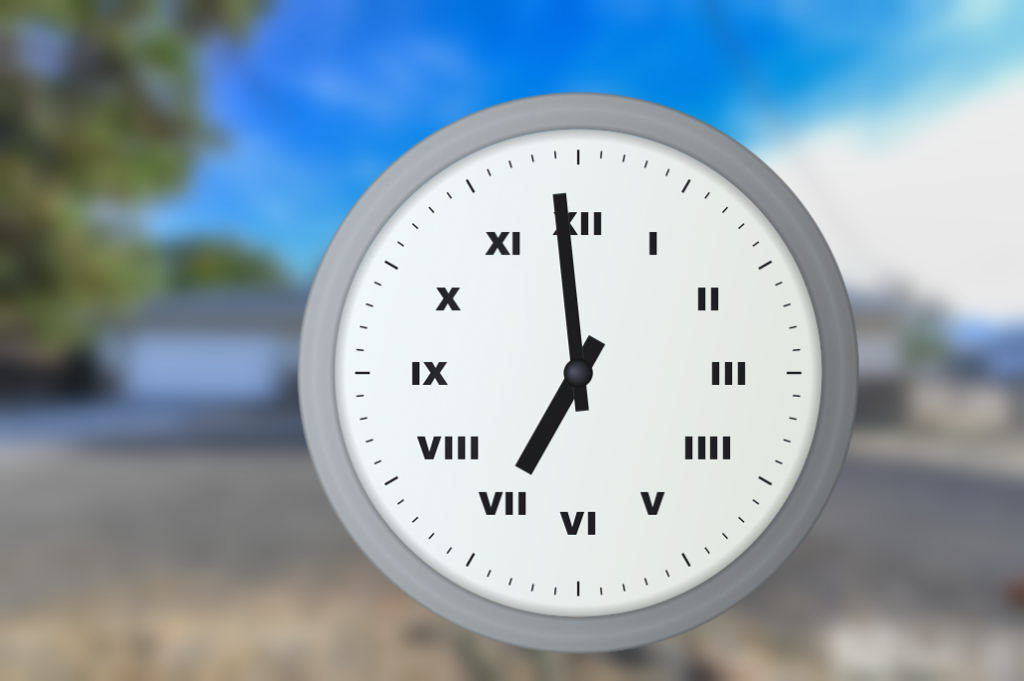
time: 6:59
